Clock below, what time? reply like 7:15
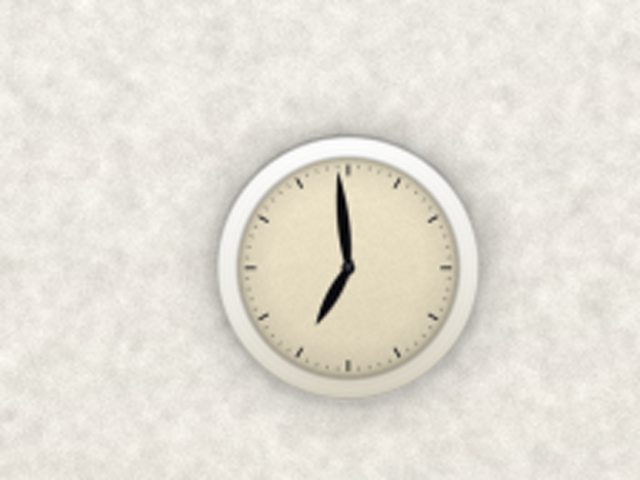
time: 6:59
